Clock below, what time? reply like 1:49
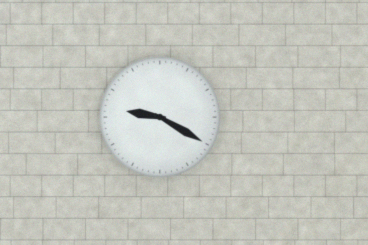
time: 9:20
